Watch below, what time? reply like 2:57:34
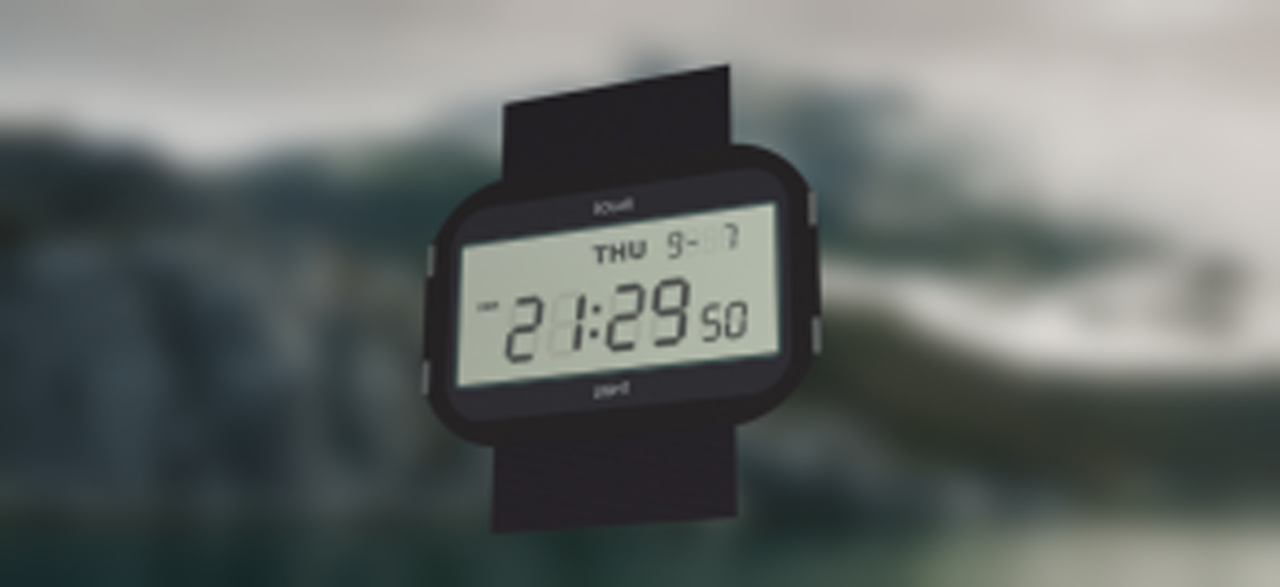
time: 21:29:50
